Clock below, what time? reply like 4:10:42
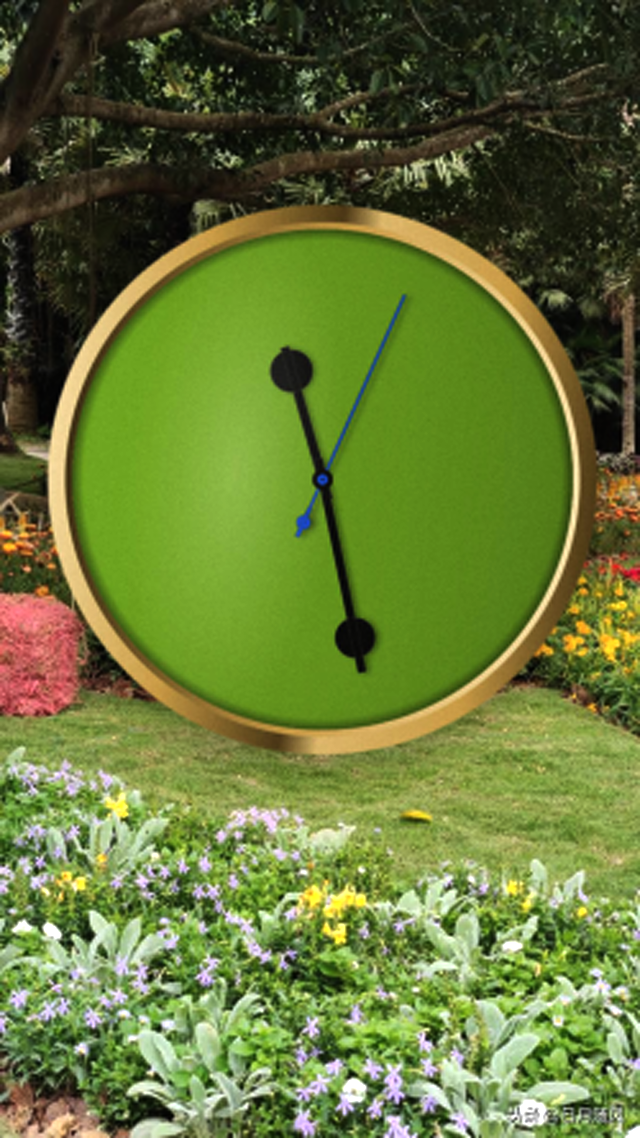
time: 11:28:04
